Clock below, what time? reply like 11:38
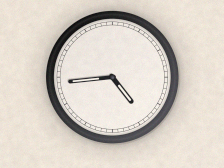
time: 4:44
